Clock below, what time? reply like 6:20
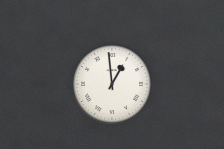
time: 12:59
